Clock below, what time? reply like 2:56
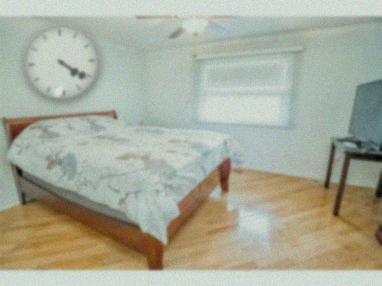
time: 4:21
